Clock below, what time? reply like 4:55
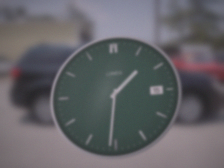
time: 1:31
